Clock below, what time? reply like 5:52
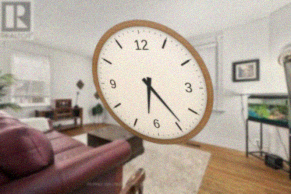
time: 6:24
